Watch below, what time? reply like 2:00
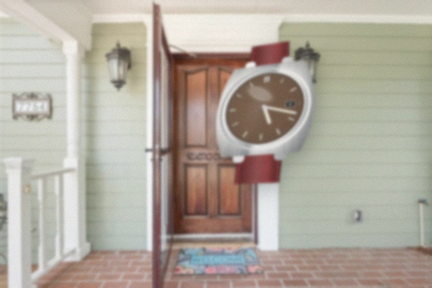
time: 5:18
